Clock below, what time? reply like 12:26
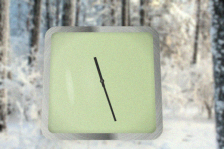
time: 11:27
